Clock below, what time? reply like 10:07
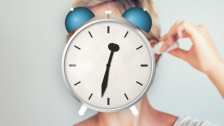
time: 12:32
